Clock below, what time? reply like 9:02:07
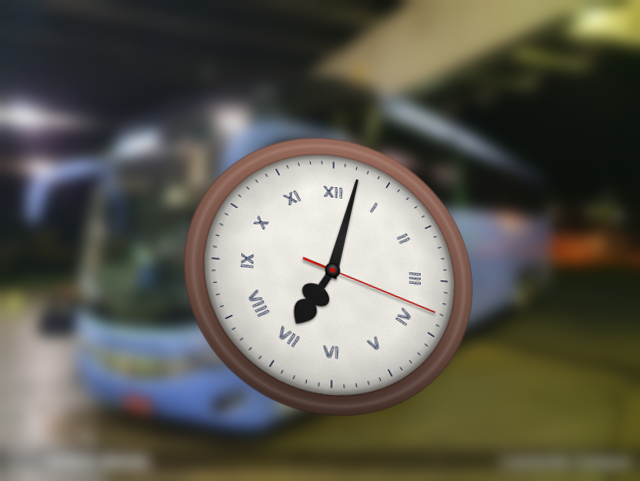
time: 7:02:18
